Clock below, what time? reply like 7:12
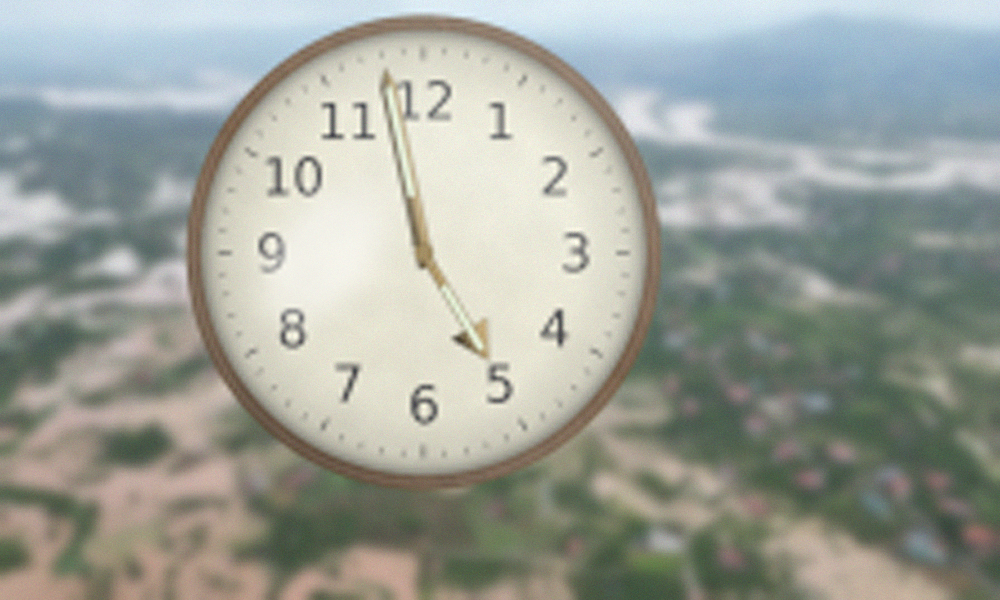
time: 4:58
